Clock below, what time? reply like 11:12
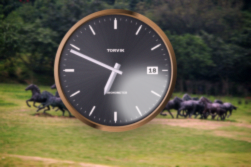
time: 6:49
